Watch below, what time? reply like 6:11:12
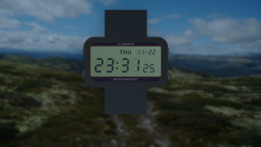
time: 23:31:25
